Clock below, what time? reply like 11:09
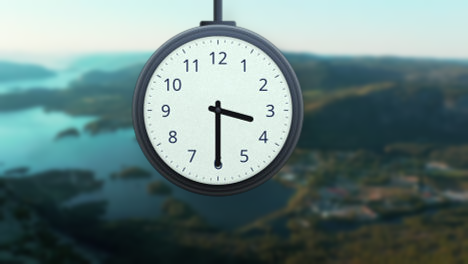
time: 3:30
